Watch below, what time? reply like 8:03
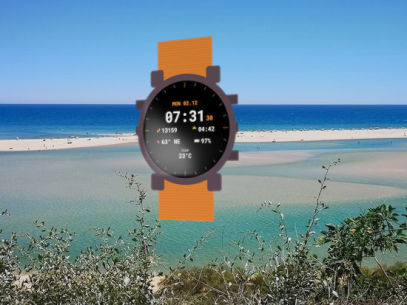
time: 7:31
